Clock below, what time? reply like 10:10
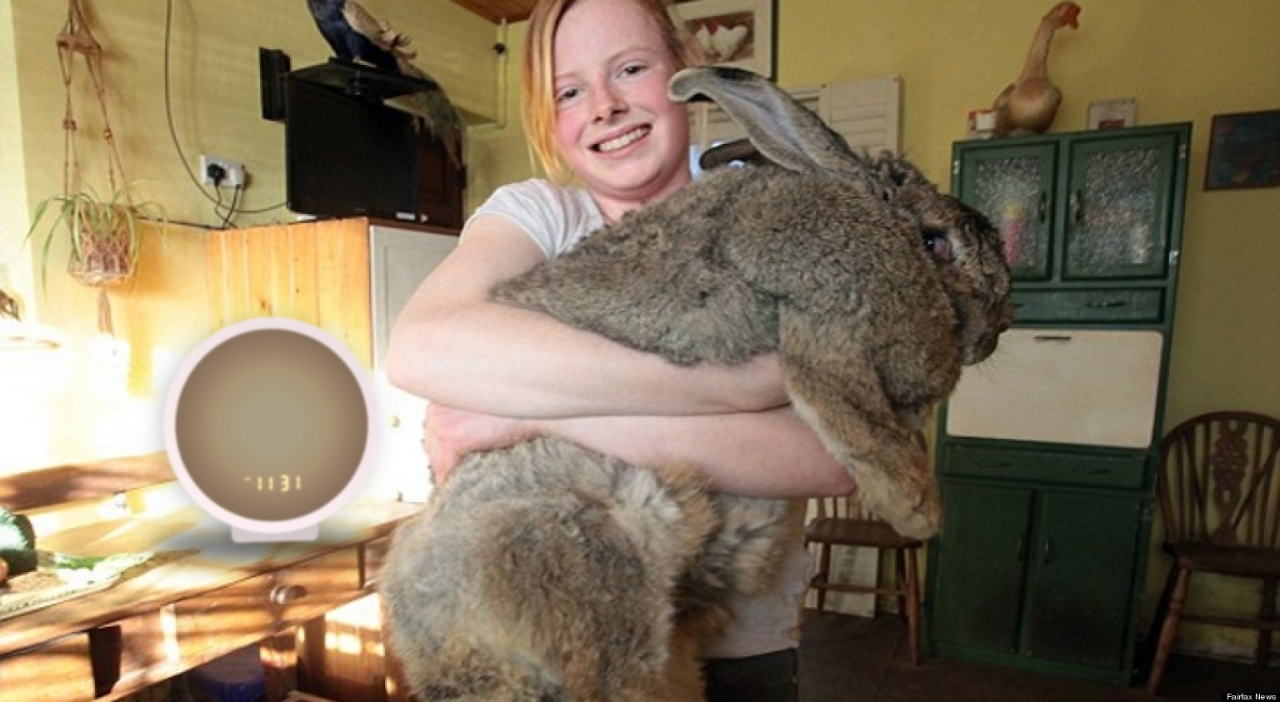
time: 11:31
